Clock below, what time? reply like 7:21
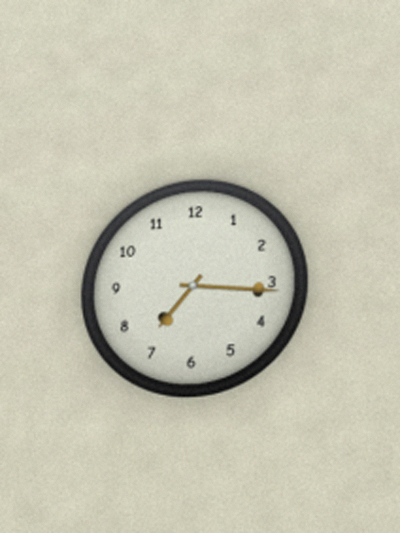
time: 7:16
